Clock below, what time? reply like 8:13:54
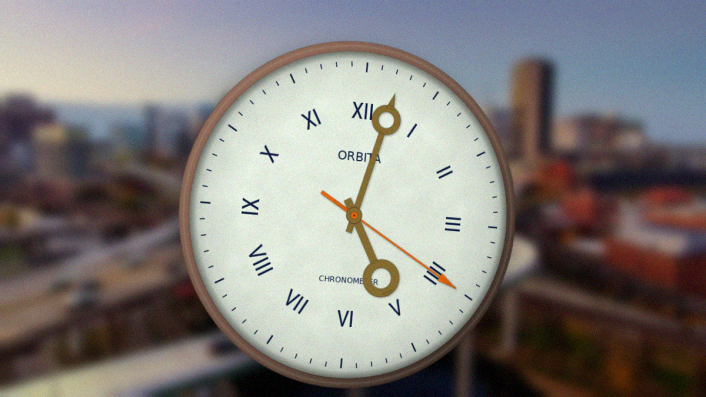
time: 5:02:20
